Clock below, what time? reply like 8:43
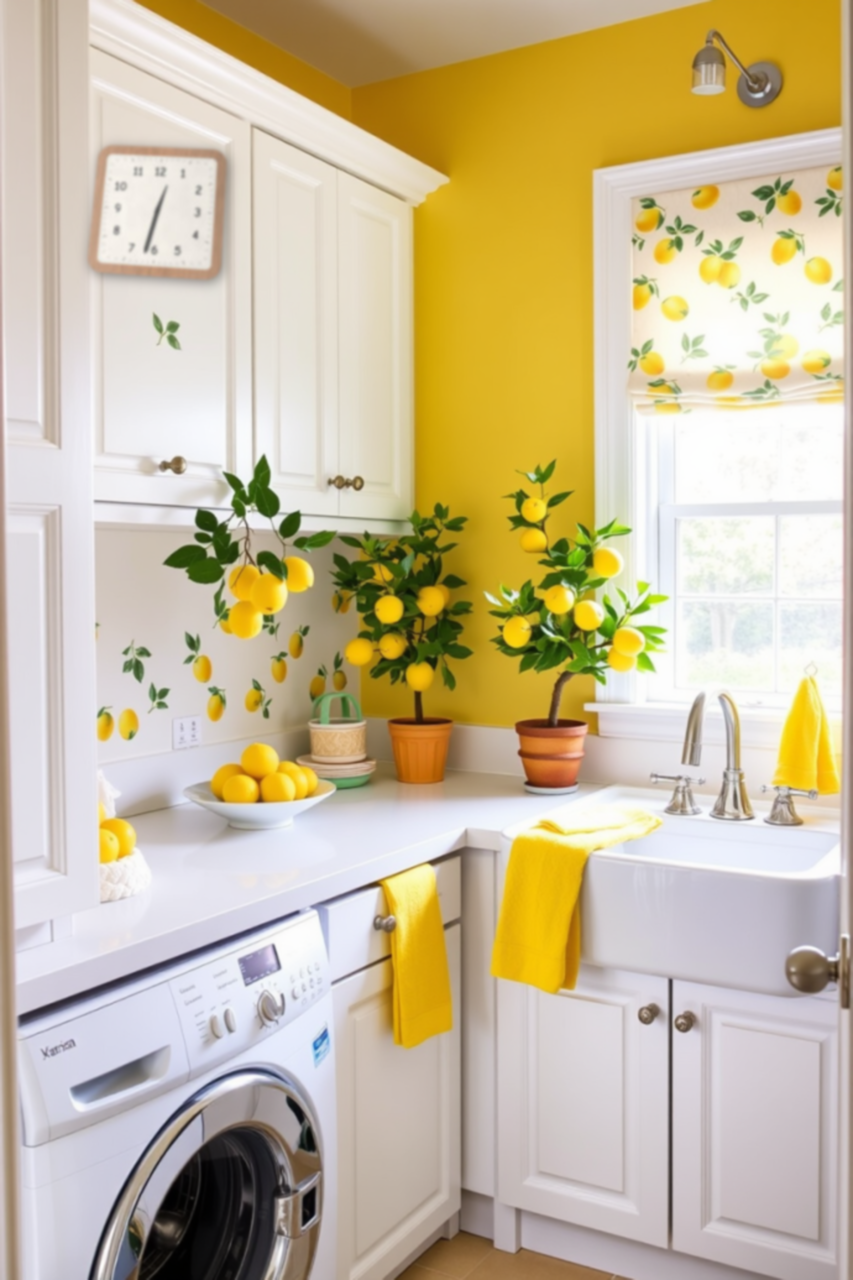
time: 12:32
